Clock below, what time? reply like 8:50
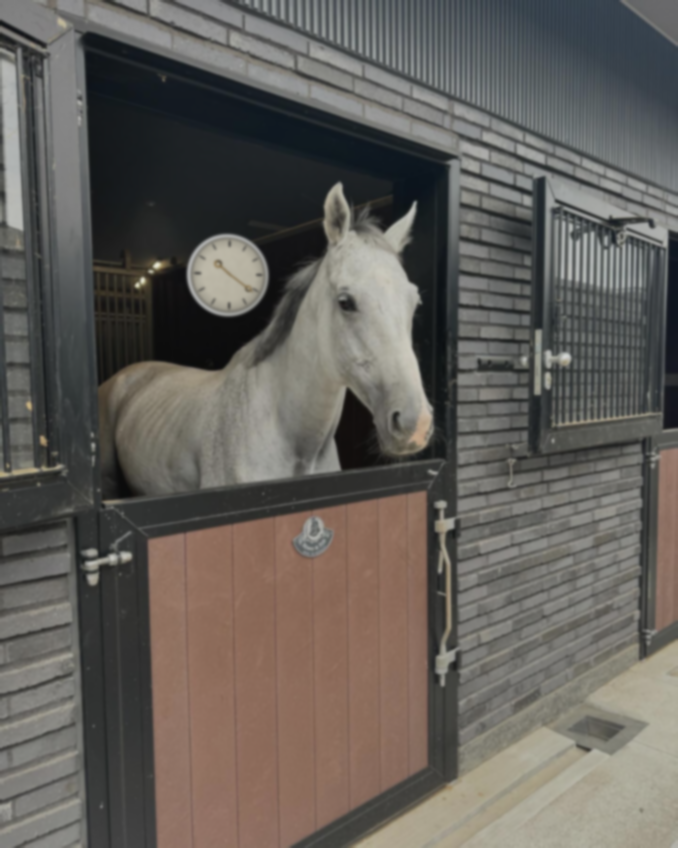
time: 10:21
